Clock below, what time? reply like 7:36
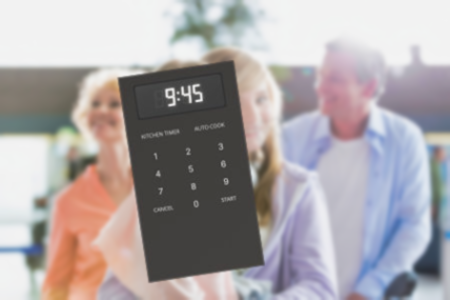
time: 9:45
